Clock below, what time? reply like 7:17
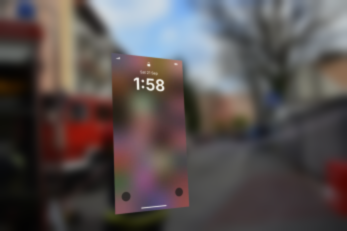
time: 1:58
